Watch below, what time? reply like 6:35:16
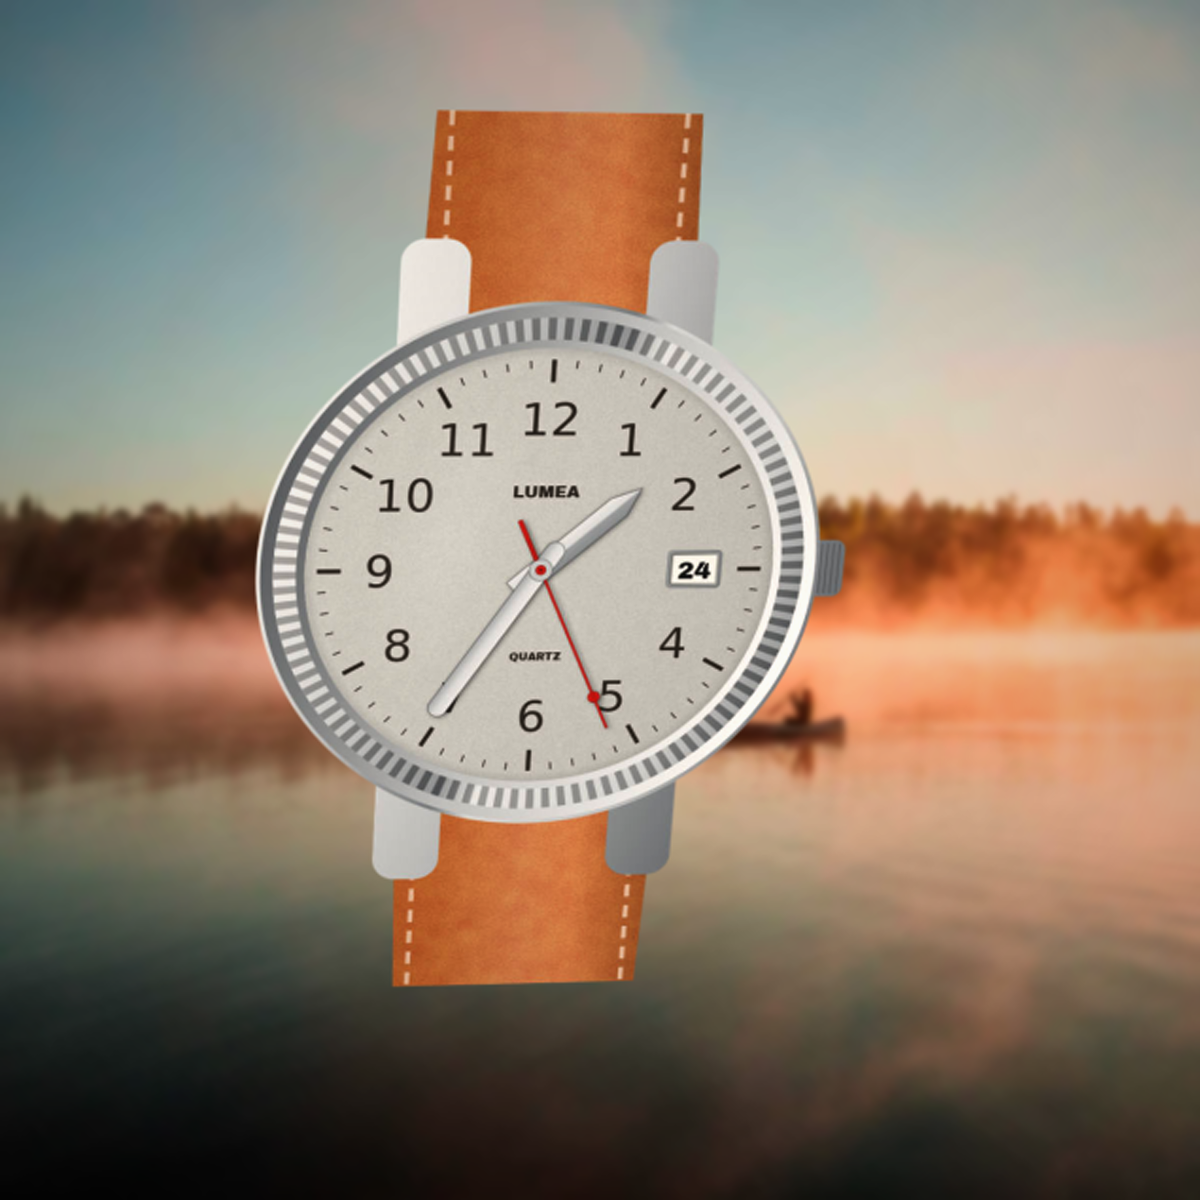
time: 1:35:26
